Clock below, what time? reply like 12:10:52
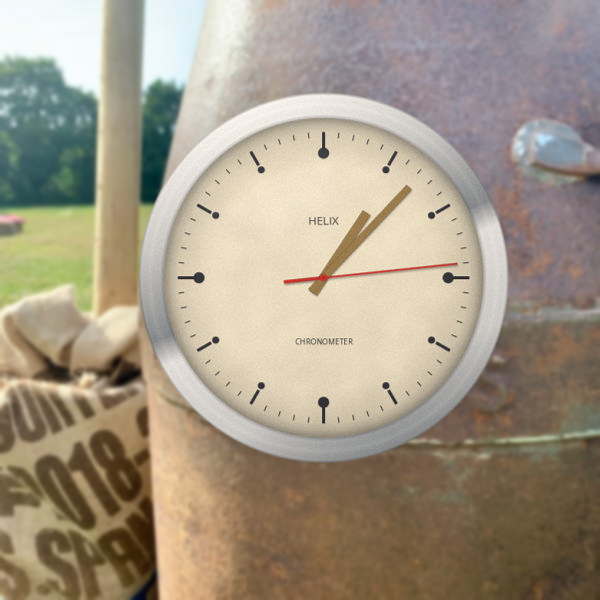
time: 1:07:14
